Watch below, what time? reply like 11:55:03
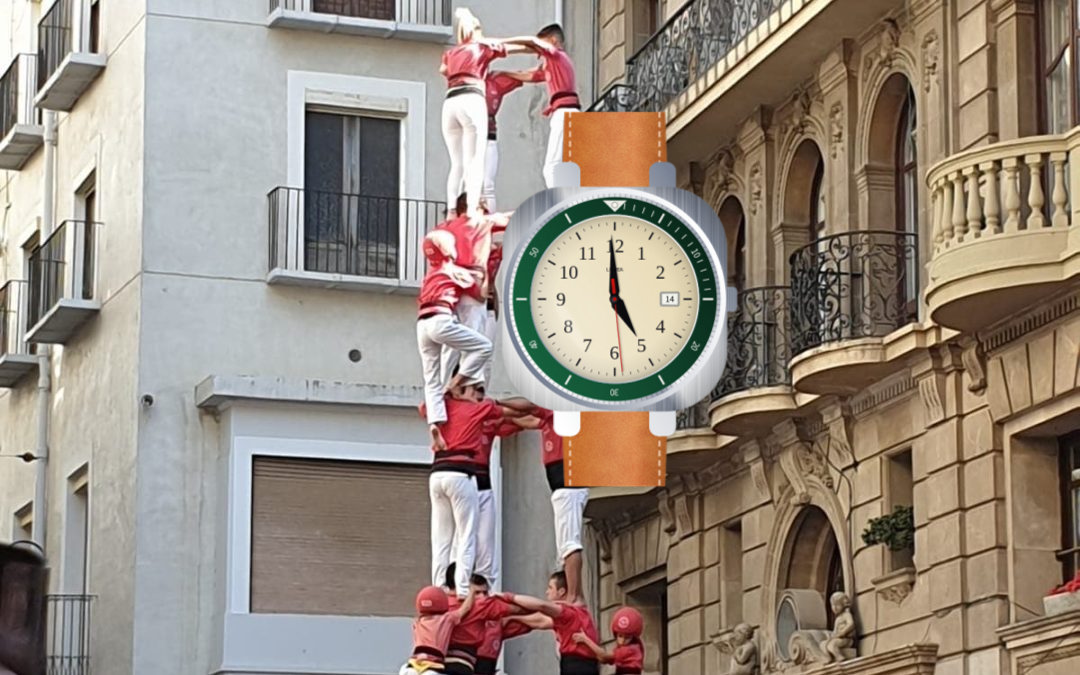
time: 4:59:29
